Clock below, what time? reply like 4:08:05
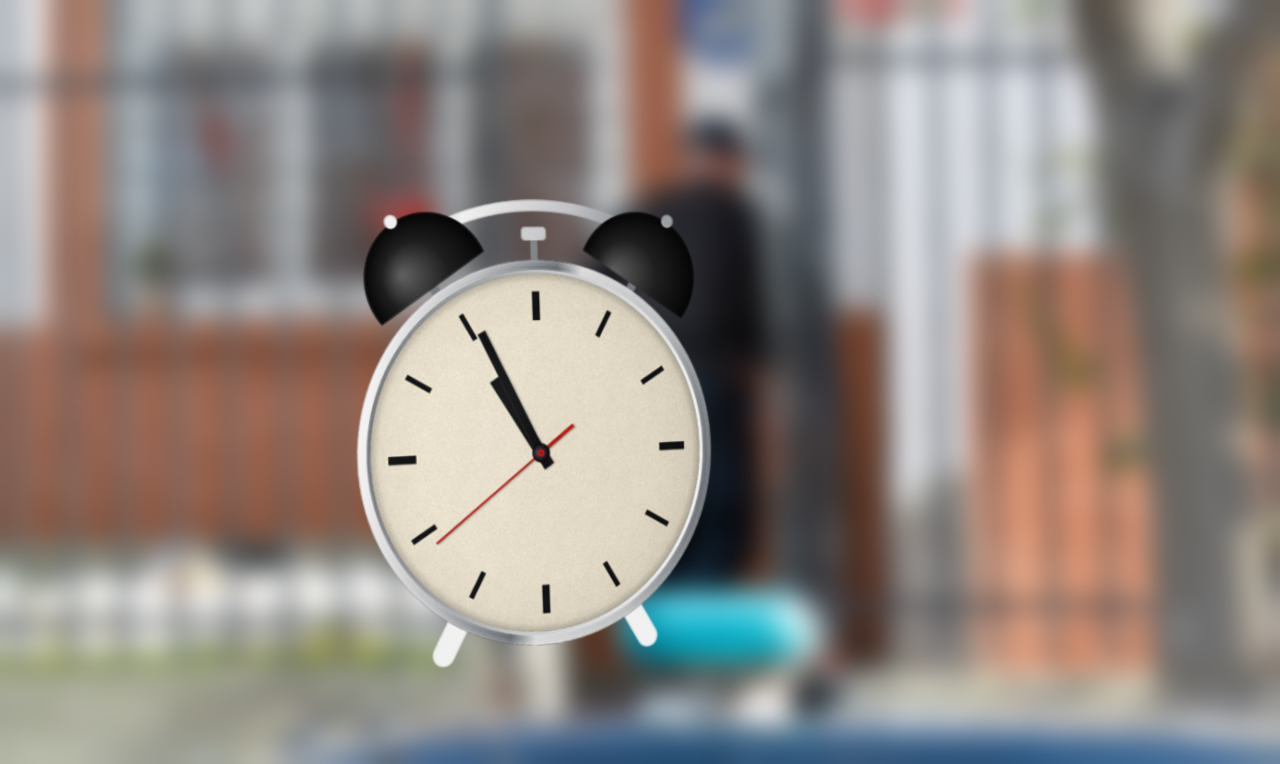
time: 10:55:39
